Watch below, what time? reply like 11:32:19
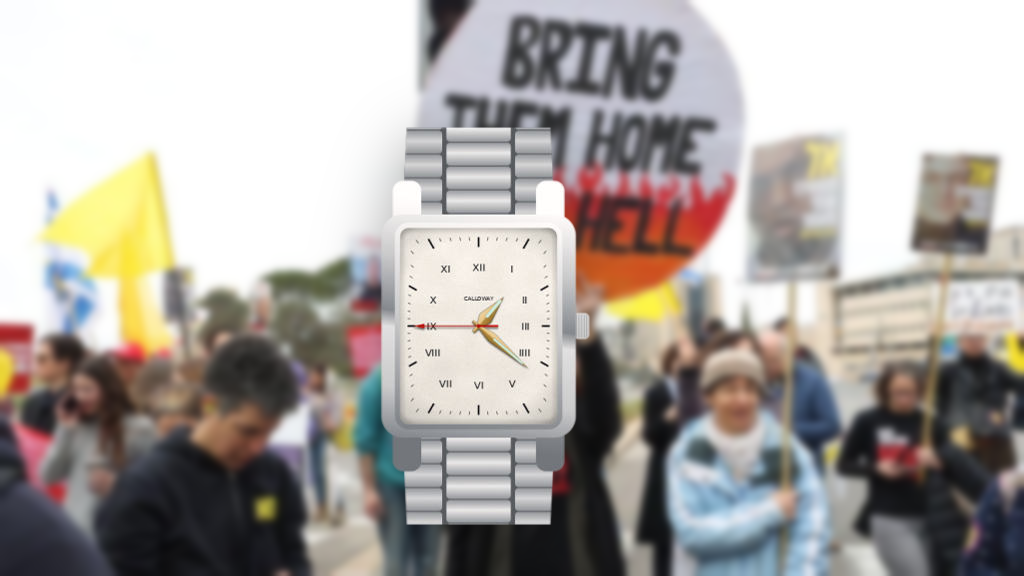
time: 1:21:45
